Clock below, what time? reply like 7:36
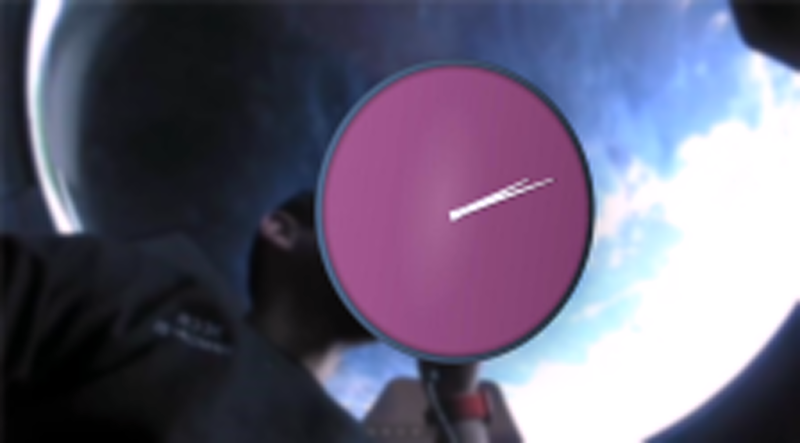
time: 2:12
